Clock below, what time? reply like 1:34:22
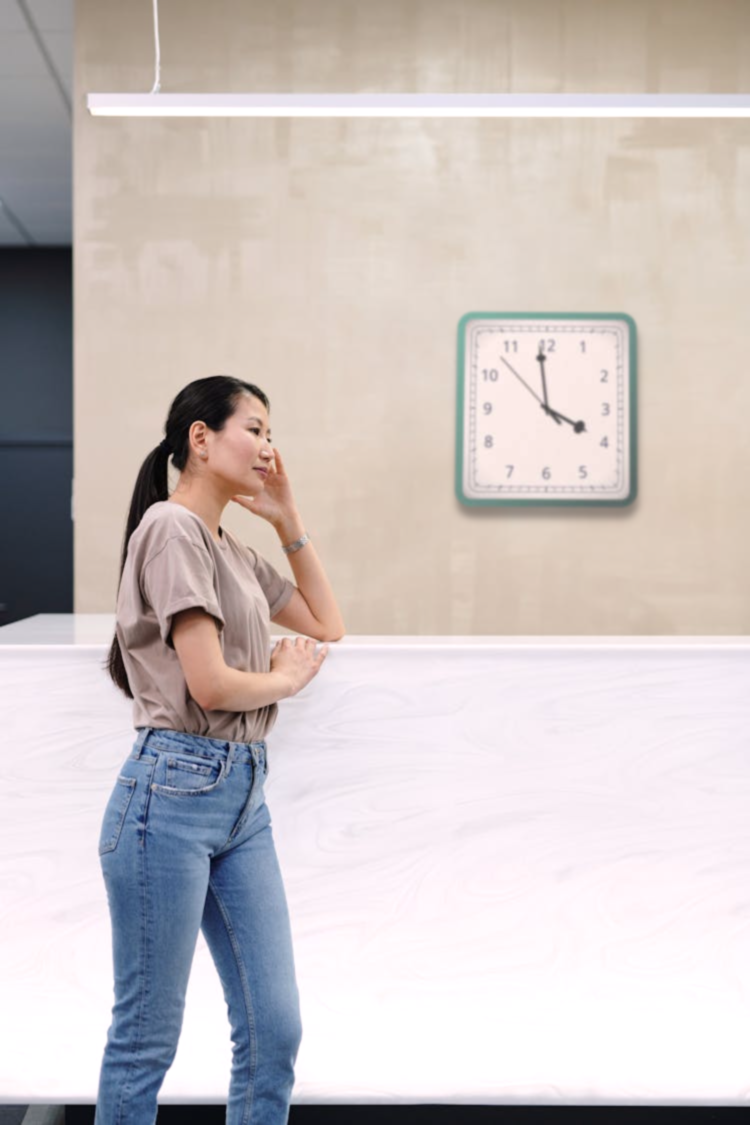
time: 3:58:53
